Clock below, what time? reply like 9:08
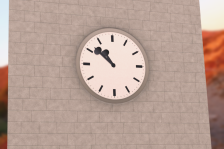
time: 10:52
